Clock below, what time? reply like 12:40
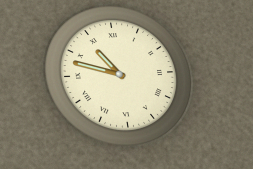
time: 10:48
